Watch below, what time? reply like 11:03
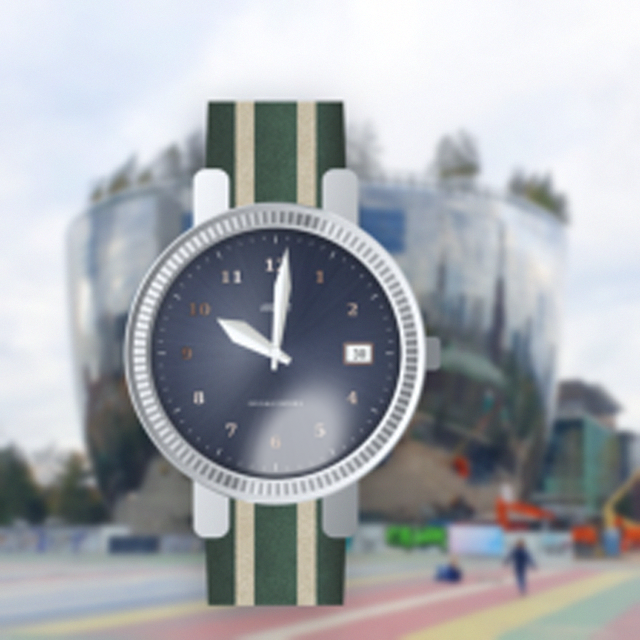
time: 10:01
